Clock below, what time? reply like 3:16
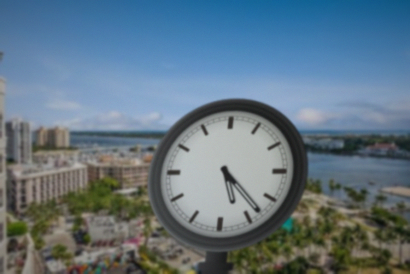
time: 5:23
